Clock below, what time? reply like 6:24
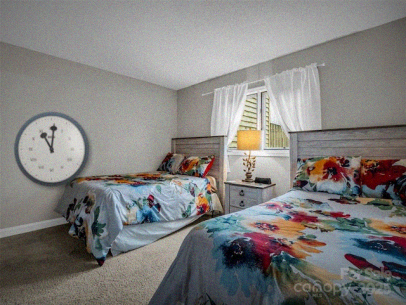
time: 11:01
